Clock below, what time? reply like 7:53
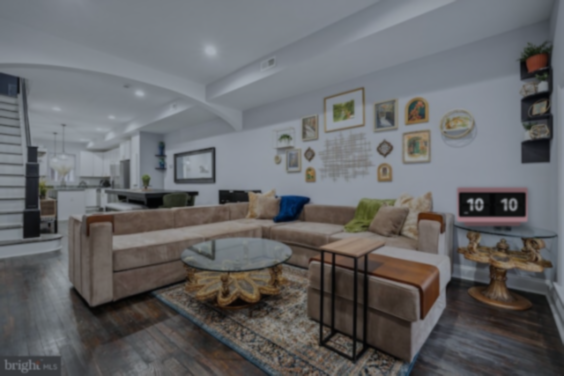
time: 10:10
